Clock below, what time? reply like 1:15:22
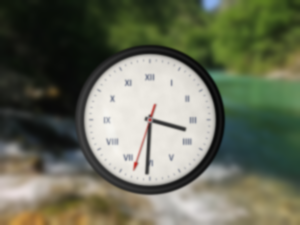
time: 3:30:33
